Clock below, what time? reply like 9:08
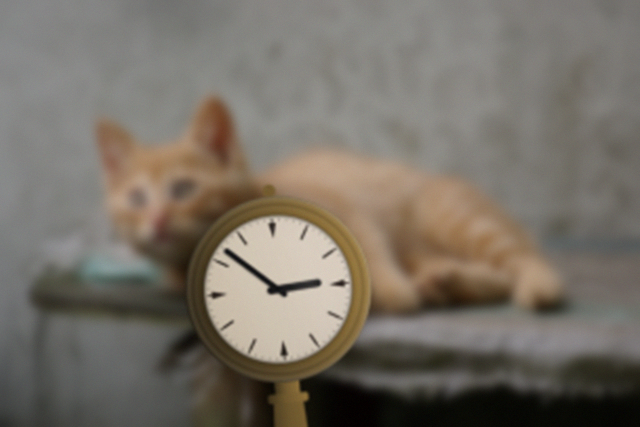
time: 2:52
